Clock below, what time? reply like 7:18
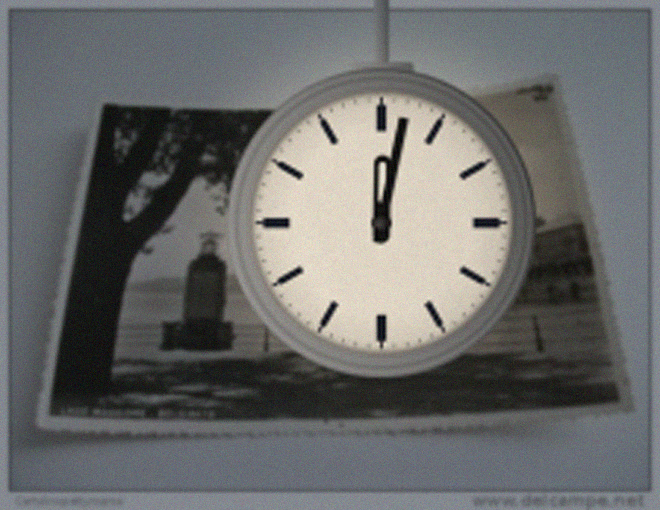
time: 12:02
